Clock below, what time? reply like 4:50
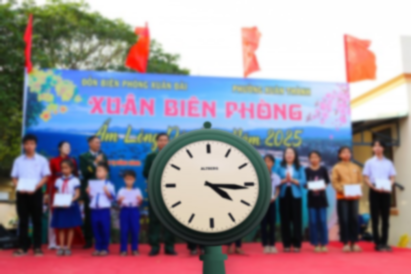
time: 4:16
